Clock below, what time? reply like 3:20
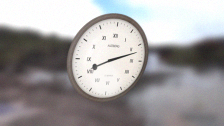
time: 8:12
